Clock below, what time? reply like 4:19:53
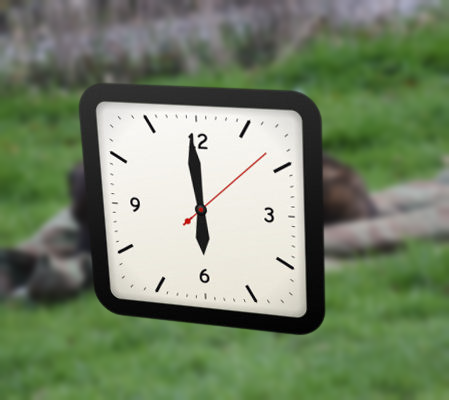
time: 5:59:08
